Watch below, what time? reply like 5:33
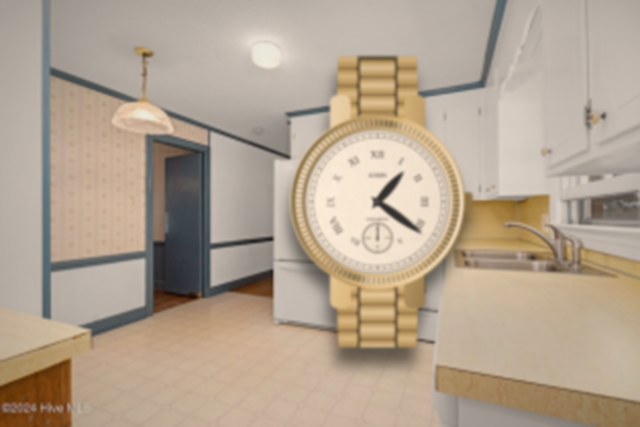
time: 1:21
